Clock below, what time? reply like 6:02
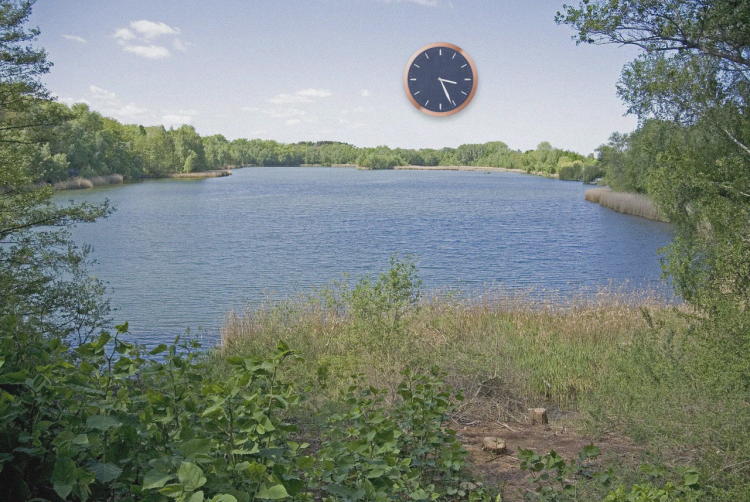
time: 3:26
